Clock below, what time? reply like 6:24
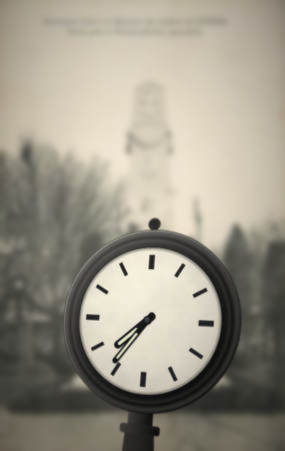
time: 7:36
